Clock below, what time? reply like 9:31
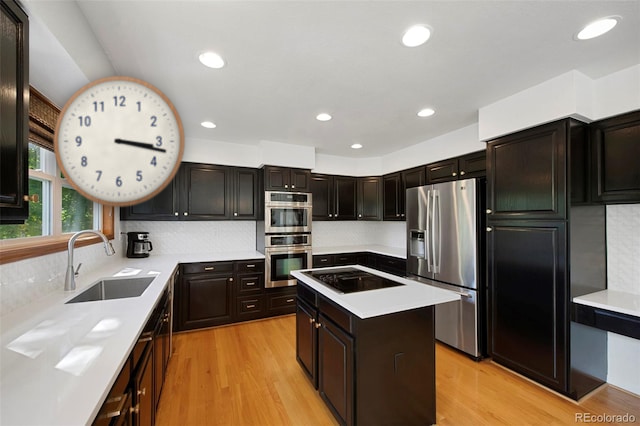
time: 3:17
